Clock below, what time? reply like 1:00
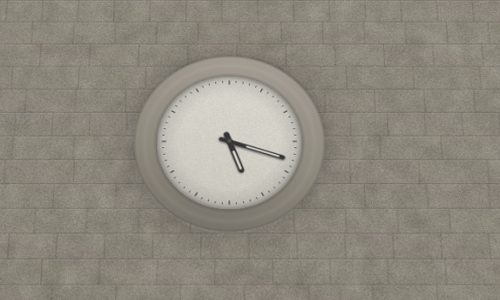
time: 5:18
